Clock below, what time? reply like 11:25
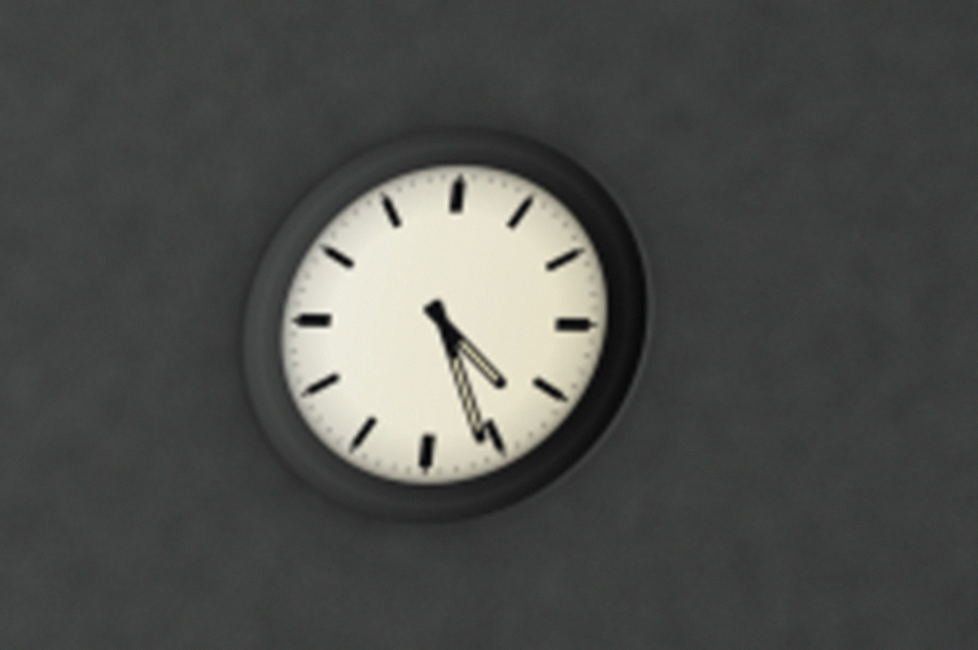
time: 4:26
